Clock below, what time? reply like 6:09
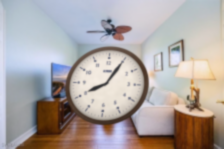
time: 8:05
